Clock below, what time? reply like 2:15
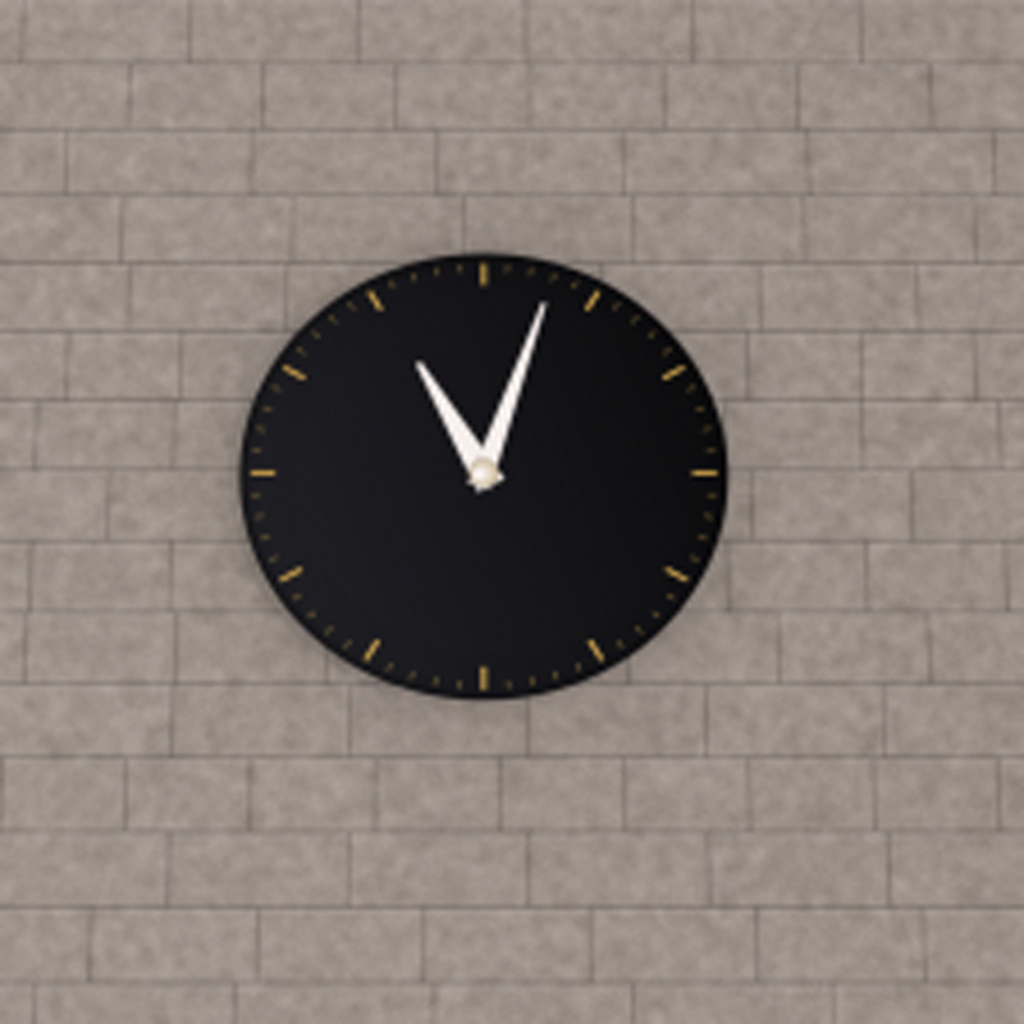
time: 11:03
